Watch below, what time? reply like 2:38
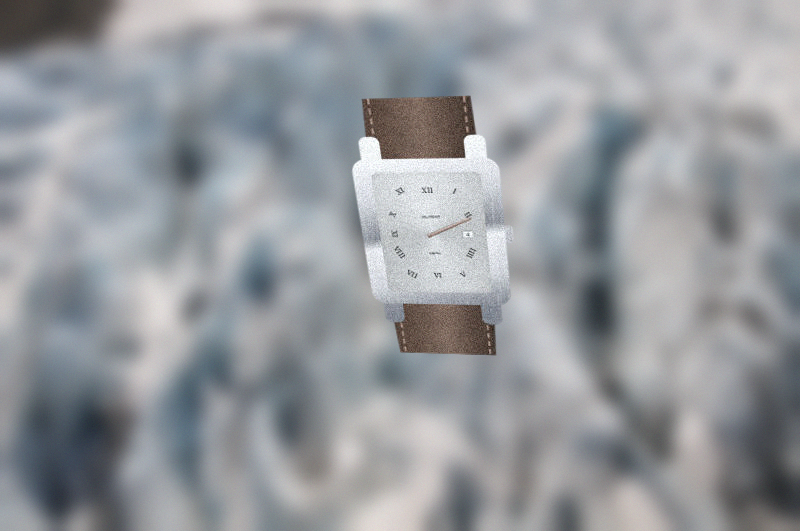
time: 2:11
